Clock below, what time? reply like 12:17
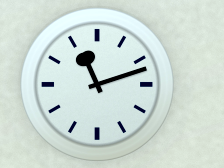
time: 11:12
